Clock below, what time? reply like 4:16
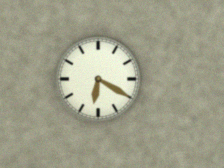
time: 6:20
